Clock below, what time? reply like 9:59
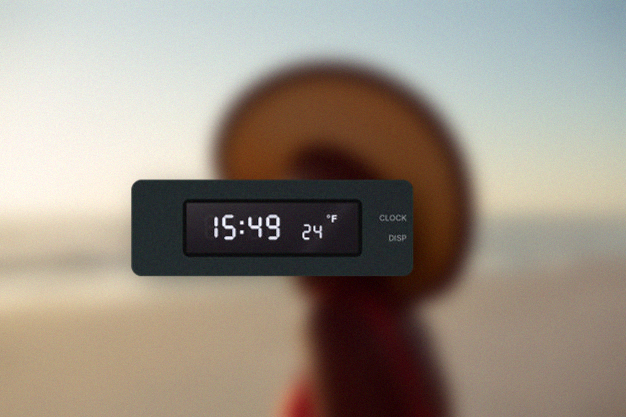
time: 15:49
